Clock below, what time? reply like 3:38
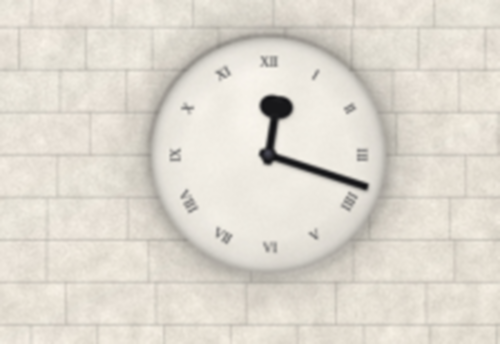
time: 12:18
